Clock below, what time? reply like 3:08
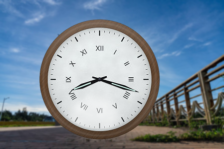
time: 8:18
